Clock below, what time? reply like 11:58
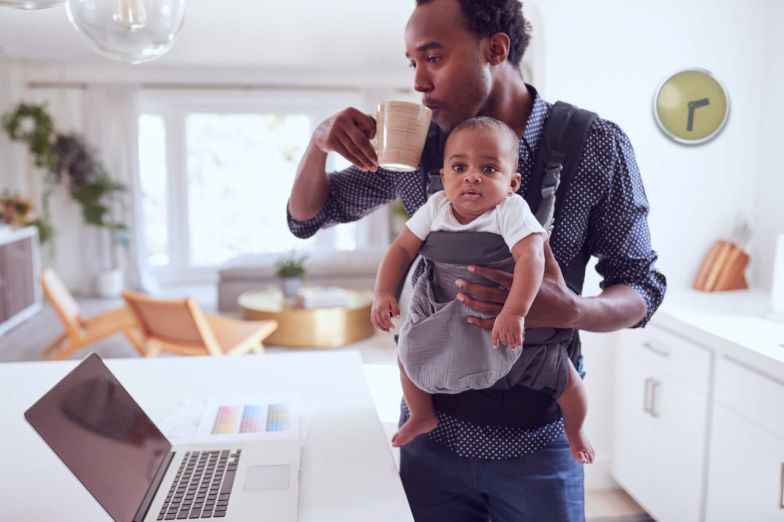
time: 2:31
